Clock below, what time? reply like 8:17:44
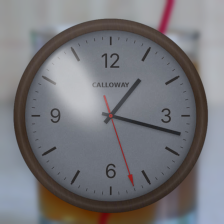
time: 1:17:27
